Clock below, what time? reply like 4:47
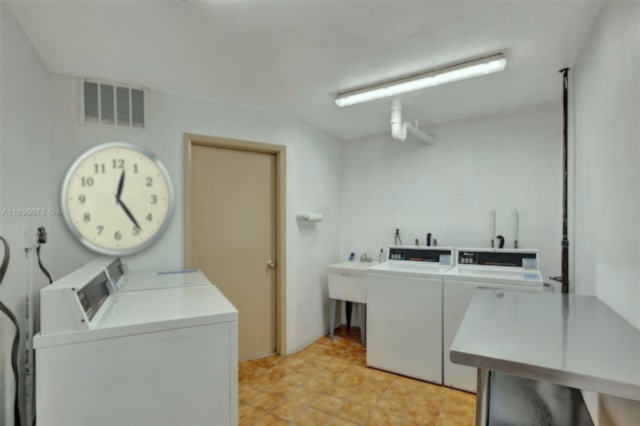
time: 12:24
